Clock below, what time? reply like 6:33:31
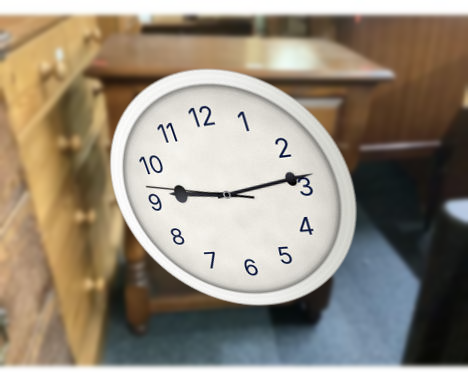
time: 9:13:47
